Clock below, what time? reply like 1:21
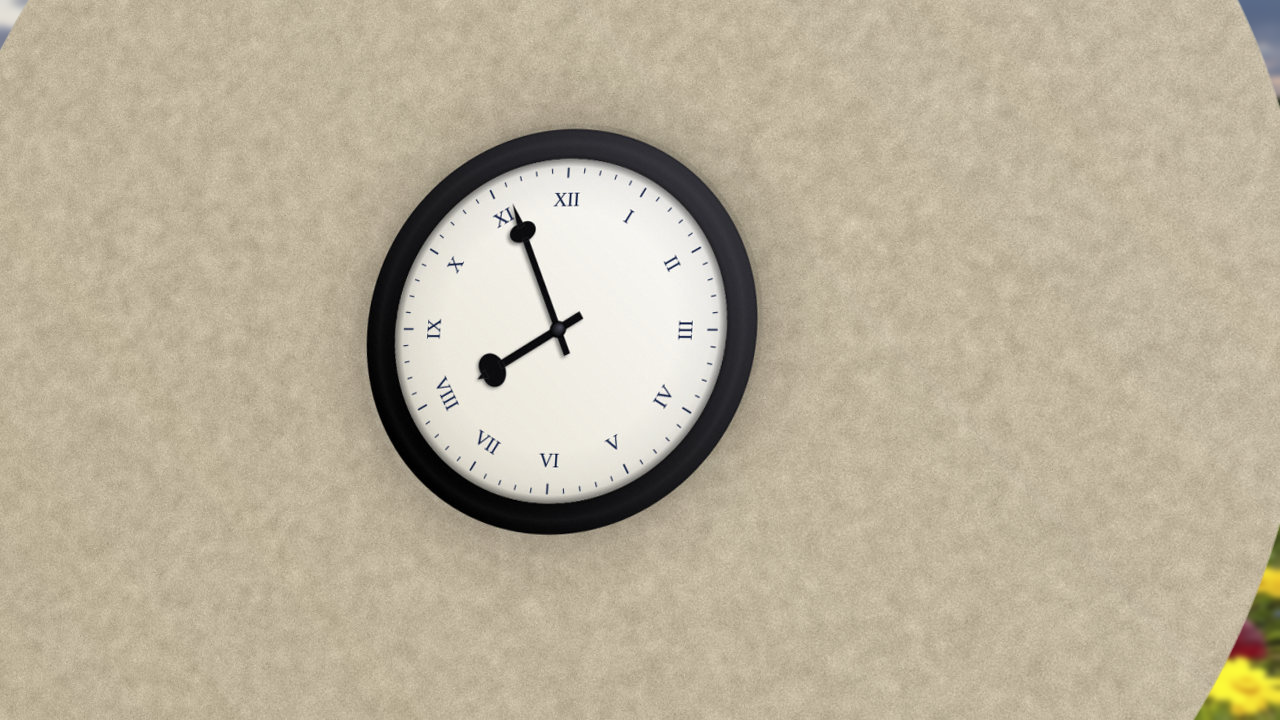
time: 7:56
